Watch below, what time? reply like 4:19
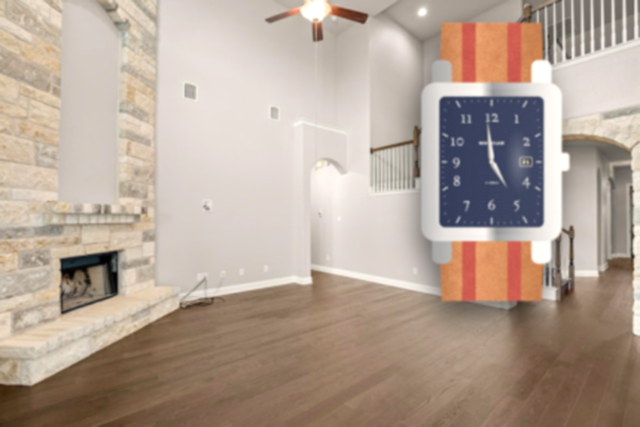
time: 4:59
